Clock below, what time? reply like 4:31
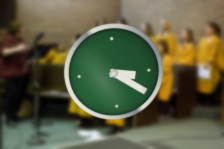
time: 3:21
